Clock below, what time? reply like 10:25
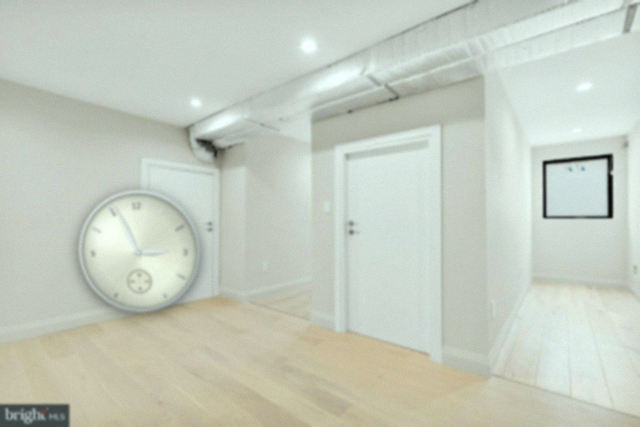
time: 2:56
